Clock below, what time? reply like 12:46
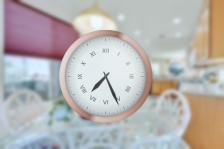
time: 7:26
